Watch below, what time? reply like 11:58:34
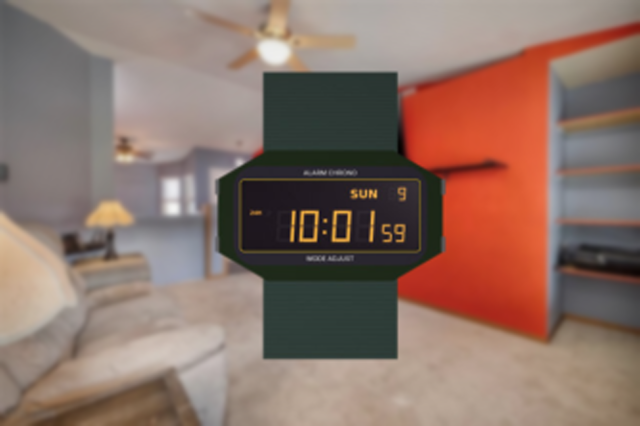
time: 10:01:59
